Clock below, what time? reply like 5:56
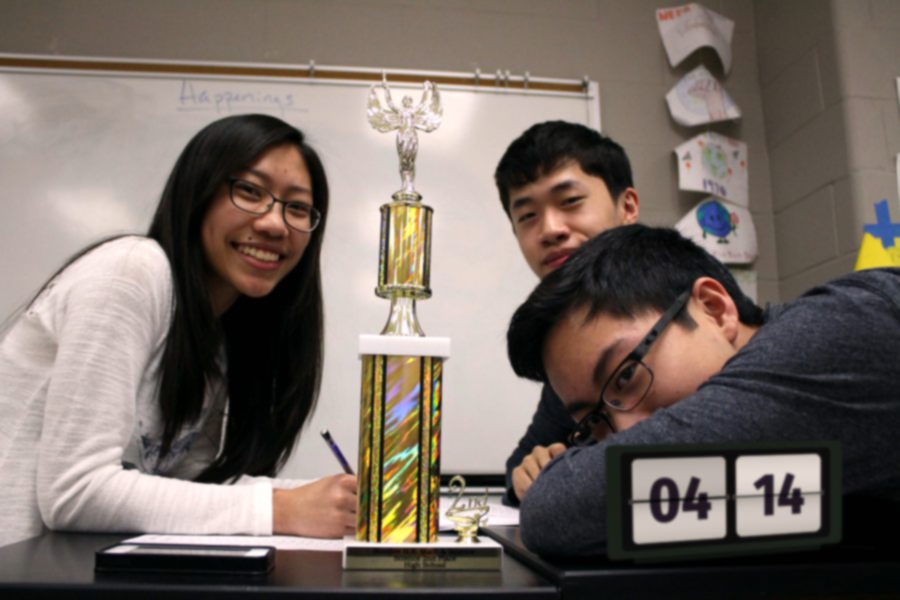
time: 4:14
